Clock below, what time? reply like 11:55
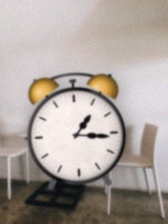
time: 1:16
